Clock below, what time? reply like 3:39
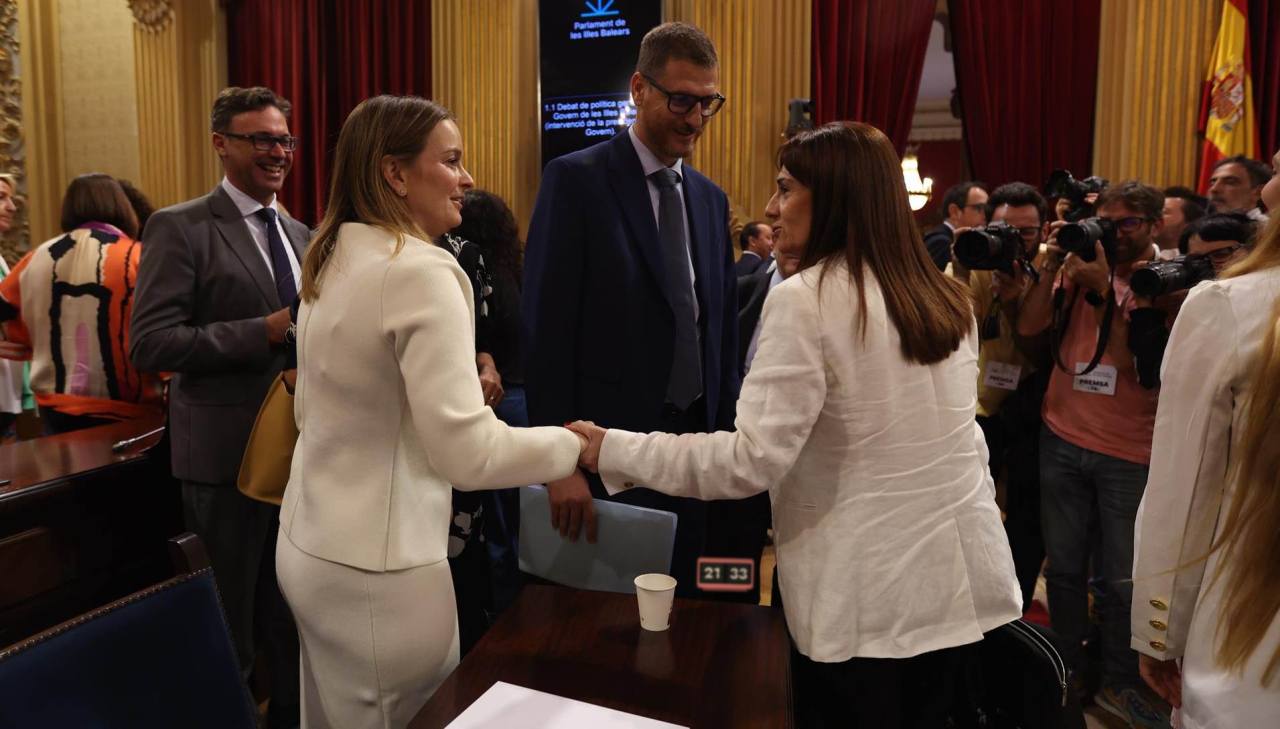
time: 21:33
